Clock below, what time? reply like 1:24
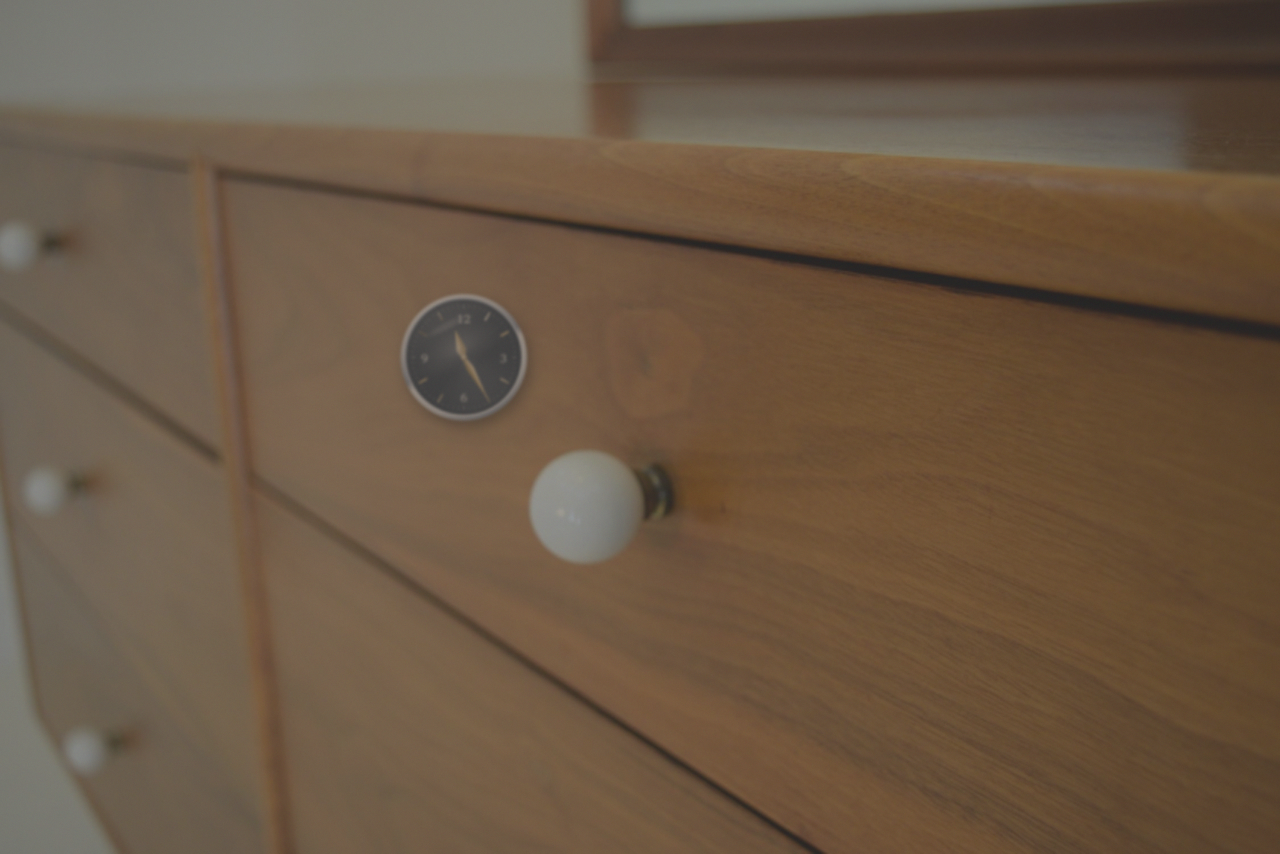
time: 11:25
